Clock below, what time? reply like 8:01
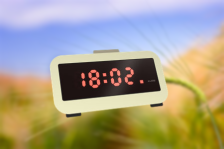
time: 18:02
